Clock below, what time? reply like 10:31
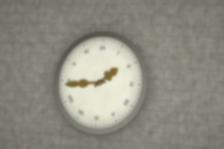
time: 1:44
